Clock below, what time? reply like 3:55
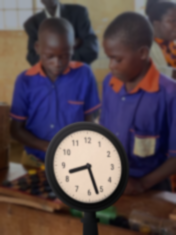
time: 8:27
